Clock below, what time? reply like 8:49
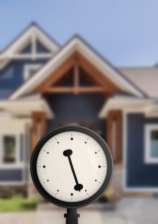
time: 11:27
